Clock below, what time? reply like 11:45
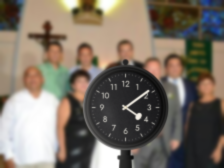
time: 4:09
